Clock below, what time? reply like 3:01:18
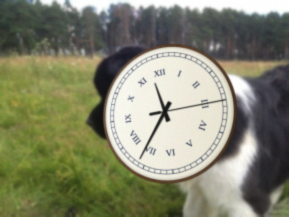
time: 11:36:15
